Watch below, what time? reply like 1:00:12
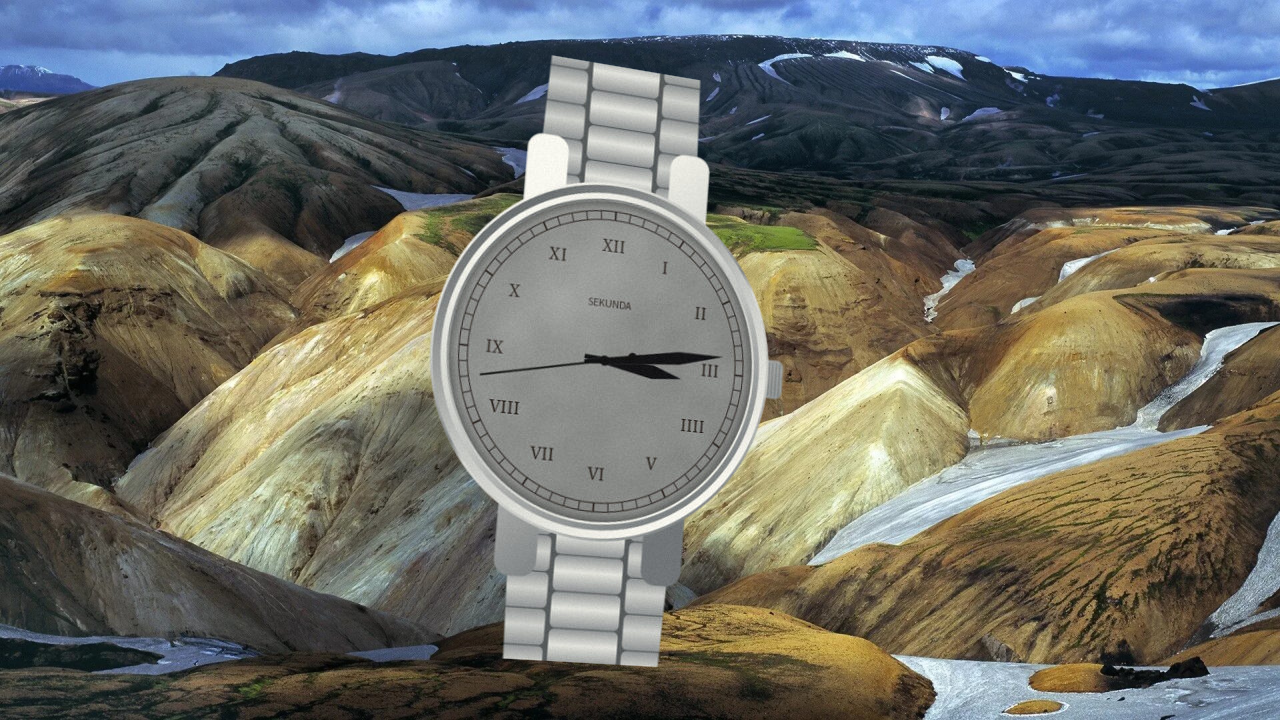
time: 3:13:43
